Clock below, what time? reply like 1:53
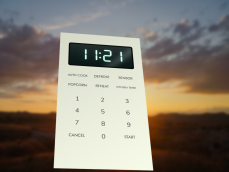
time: 11:21
